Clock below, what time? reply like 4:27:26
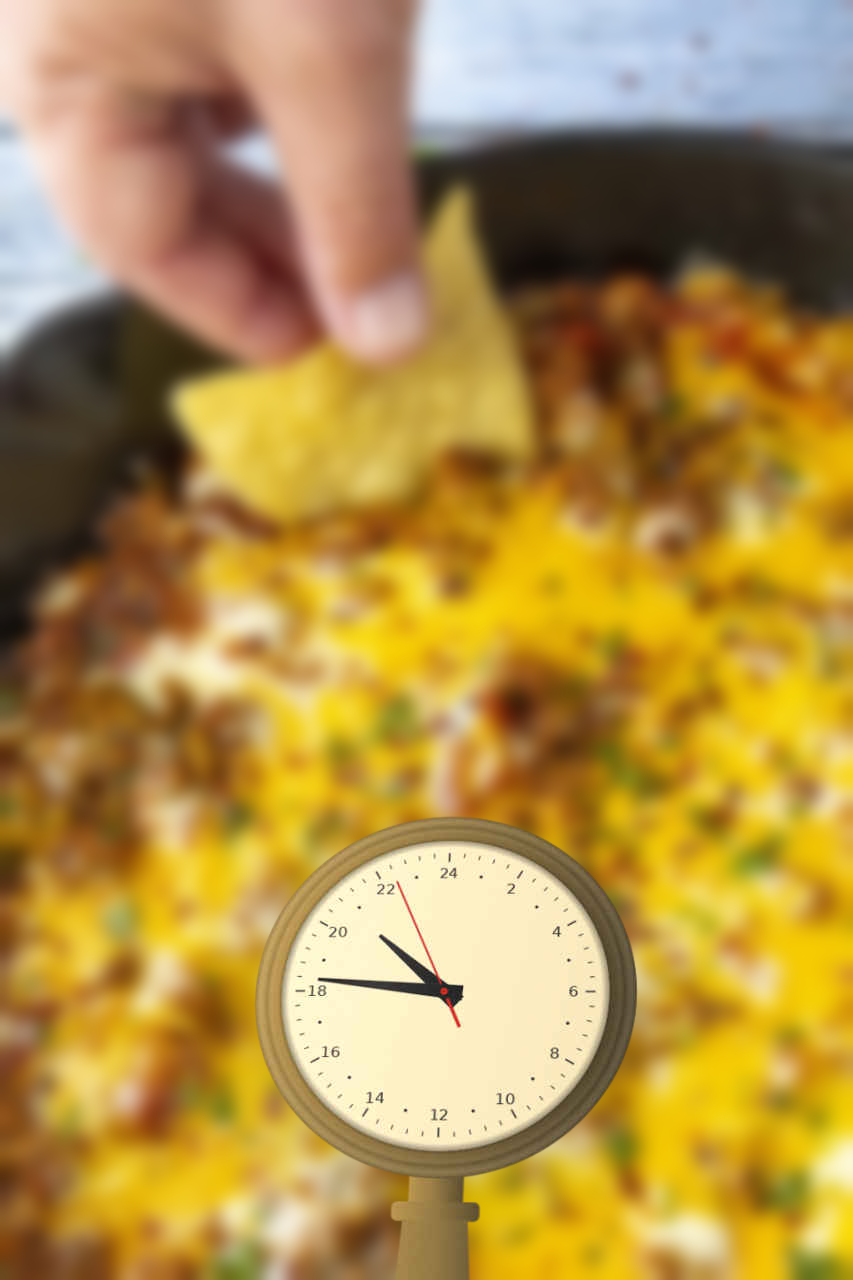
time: 20:45:56
